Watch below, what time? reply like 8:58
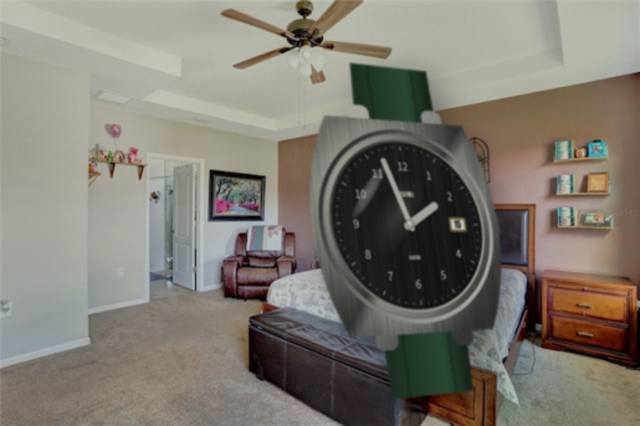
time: 1:57
